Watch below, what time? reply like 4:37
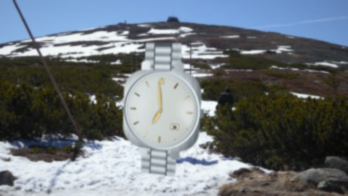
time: 6:59
